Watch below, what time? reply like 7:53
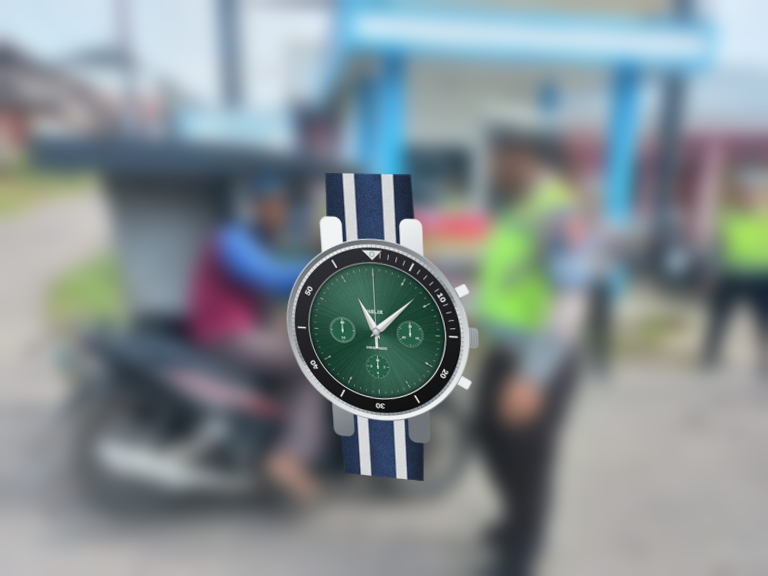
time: 11:08
